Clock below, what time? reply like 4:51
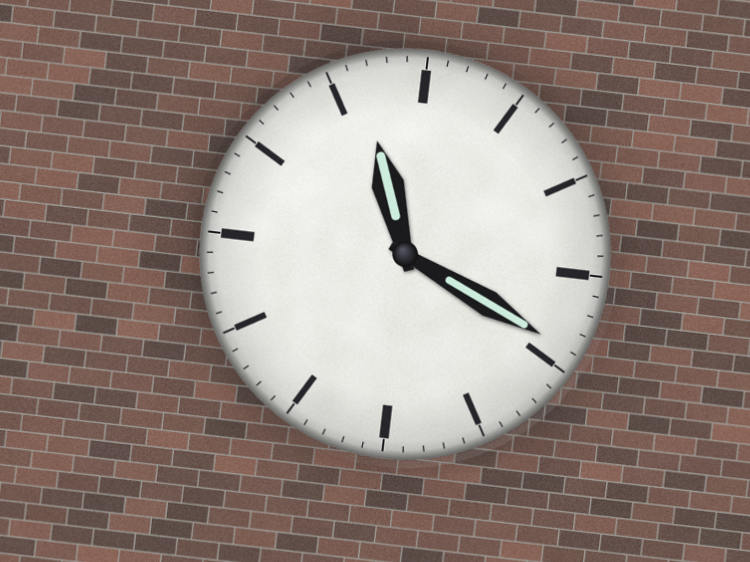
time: 11:19
